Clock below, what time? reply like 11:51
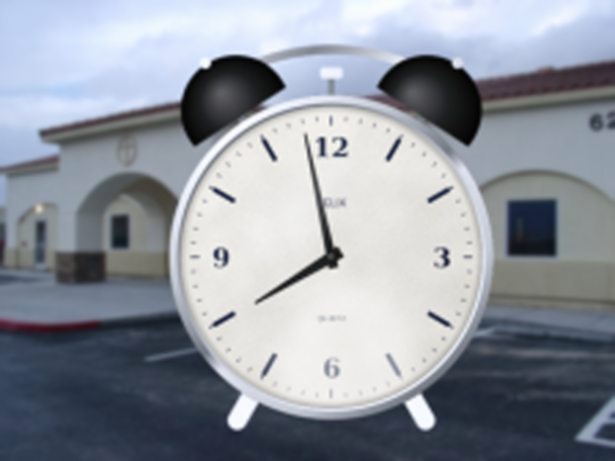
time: 7:58
